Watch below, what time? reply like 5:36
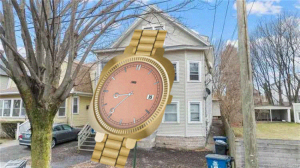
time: 8:36
